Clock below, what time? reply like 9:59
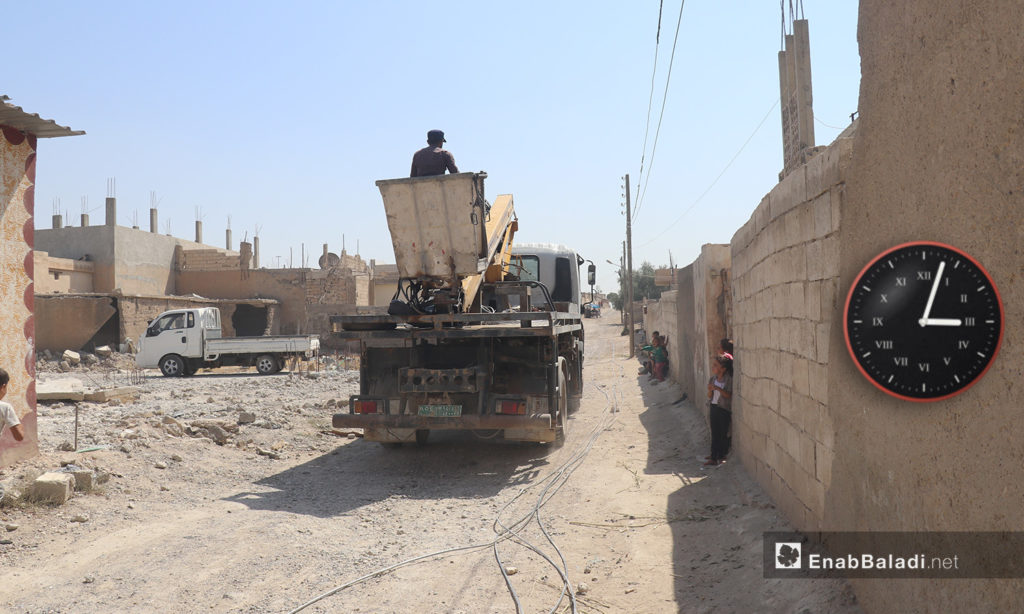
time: 3:03
